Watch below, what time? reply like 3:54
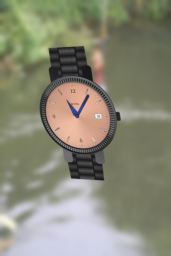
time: 11:06
